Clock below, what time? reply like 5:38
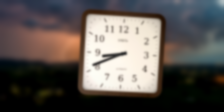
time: 8:41
